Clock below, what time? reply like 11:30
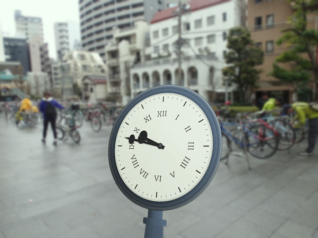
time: 9:47
